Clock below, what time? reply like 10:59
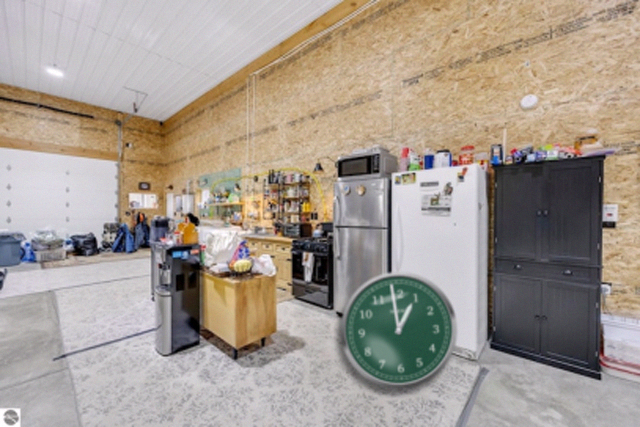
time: 12:59
